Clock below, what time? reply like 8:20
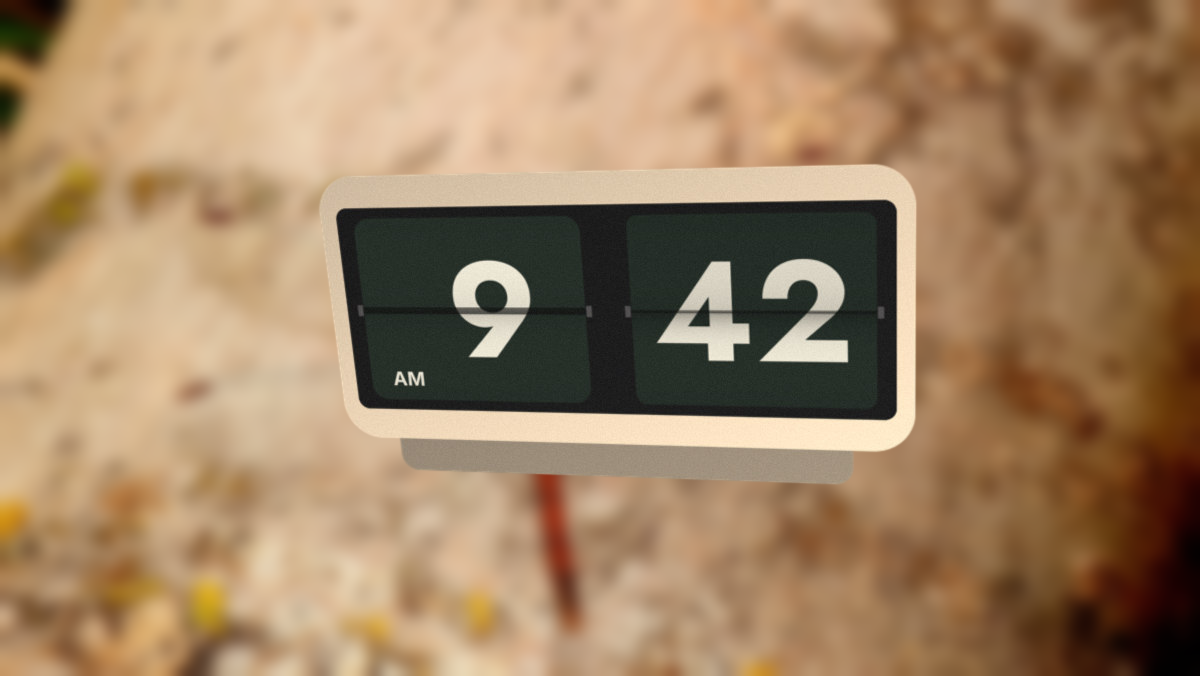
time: 9:42
